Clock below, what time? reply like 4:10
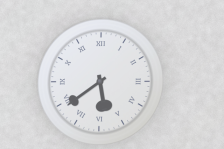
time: 5:39
